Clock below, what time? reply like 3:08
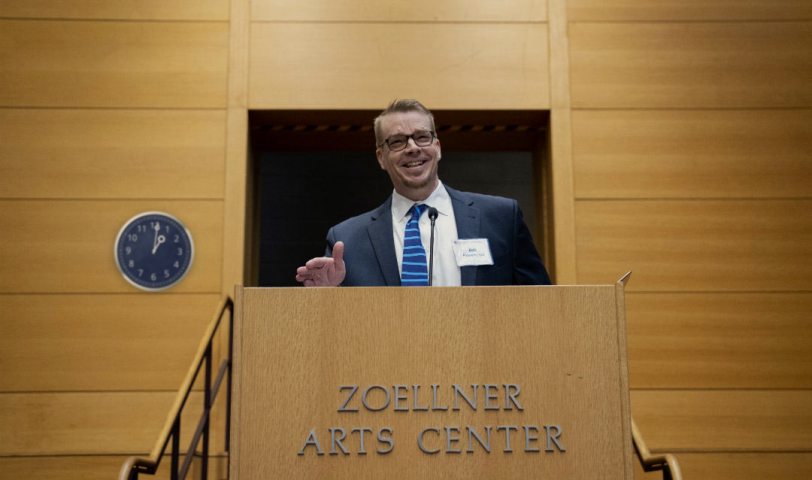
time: 1:01
